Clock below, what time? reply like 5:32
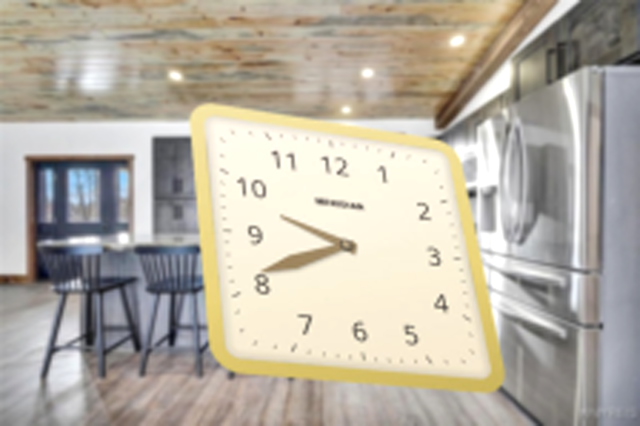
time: 9:41
